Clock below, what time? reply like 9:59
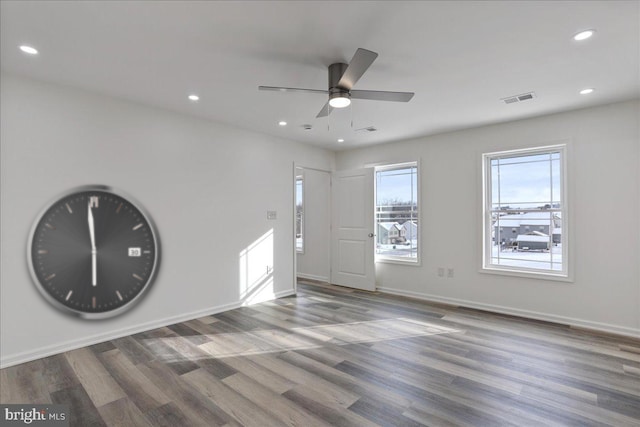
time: 5:59
